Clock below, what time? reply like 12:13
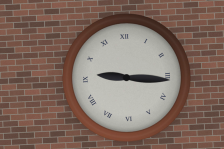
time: 9:16
